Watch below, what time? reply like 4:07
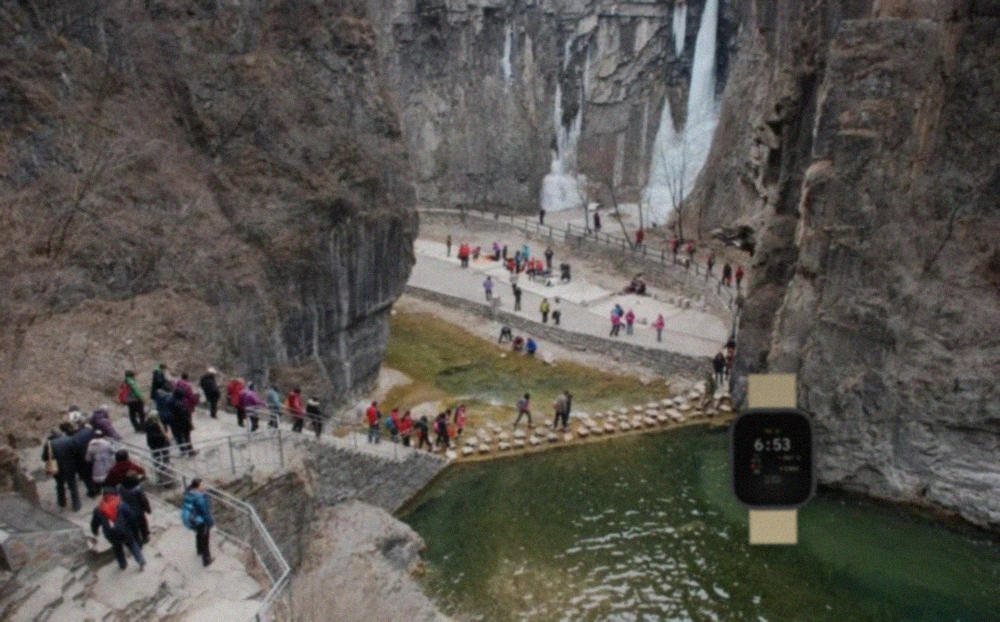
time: 6:53
